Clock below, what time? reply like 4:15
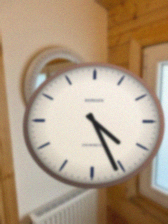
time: 4:26
